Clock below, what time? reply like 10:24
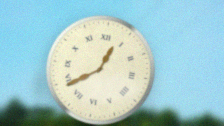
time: 12:39
